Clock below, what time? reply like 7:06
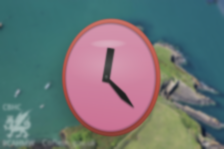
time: 12:22
